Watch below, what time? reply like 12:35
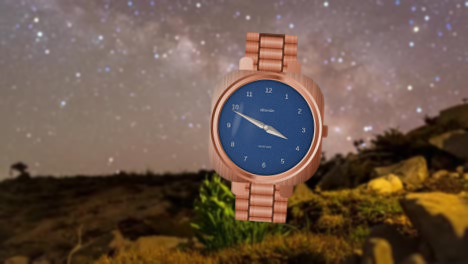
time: 3:49
